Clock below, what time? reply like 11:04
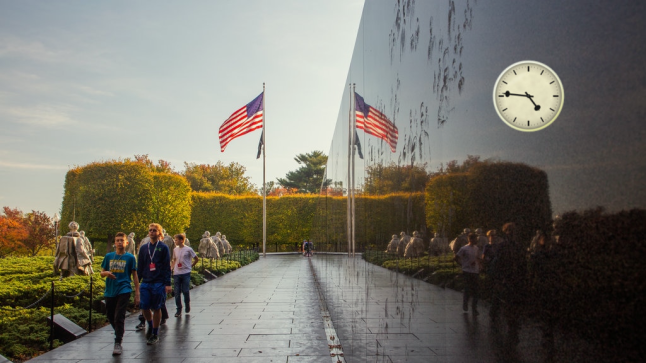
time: 4:46
